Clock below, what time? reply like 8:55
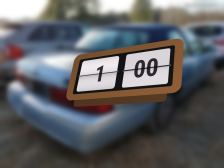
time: 1:00
